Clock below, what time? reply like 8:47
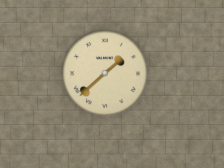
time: 1:38
